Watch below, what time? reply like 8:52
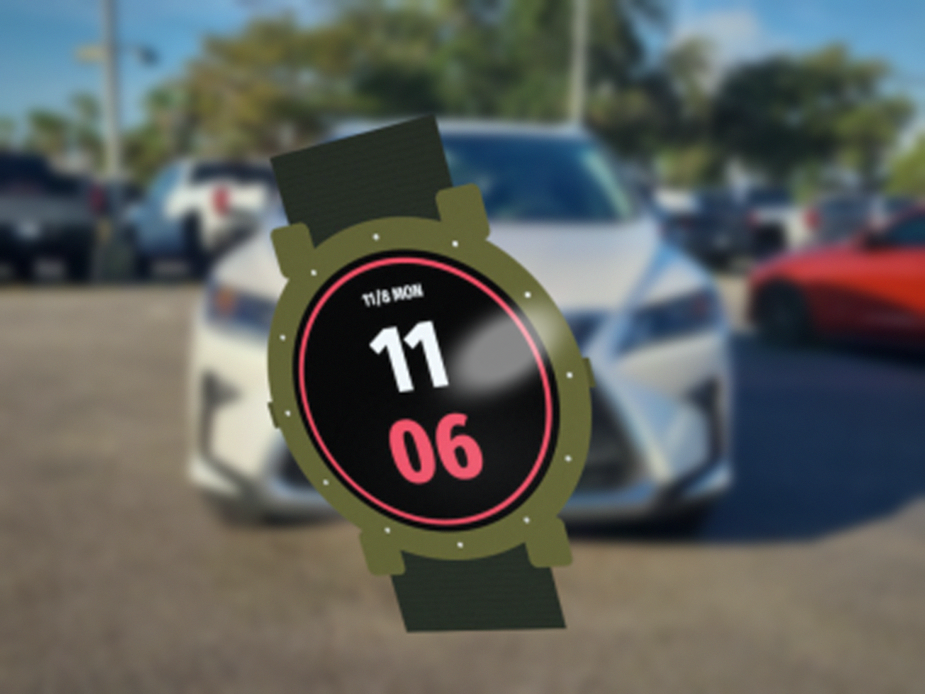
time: 11:06
